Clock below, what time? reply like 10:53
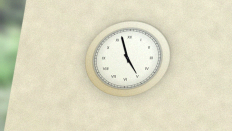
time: 4:57
